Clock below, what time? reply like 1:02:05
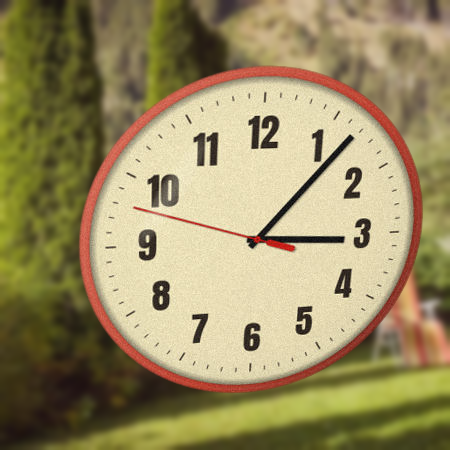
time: 3:06:48
